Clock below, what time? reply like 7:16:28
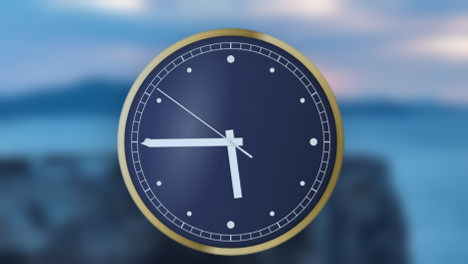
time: 5:44:51
